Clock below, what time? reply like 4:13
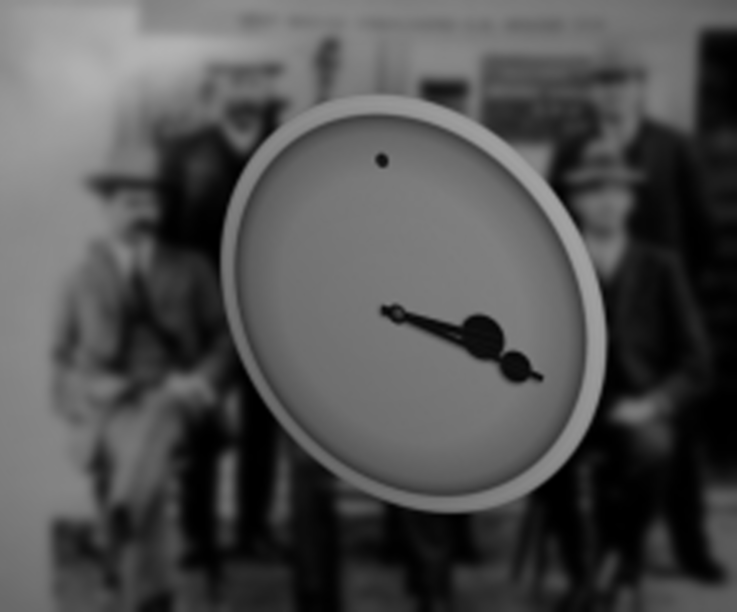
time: 3:18
